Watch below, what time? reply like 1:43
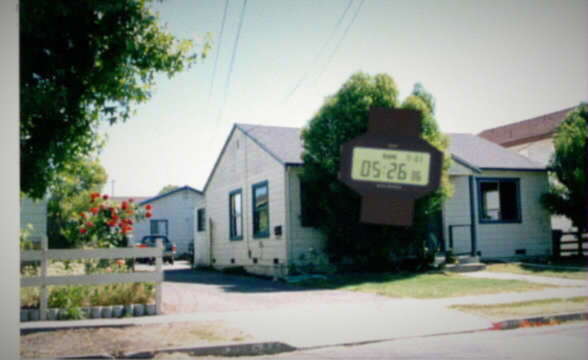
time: 5:26
